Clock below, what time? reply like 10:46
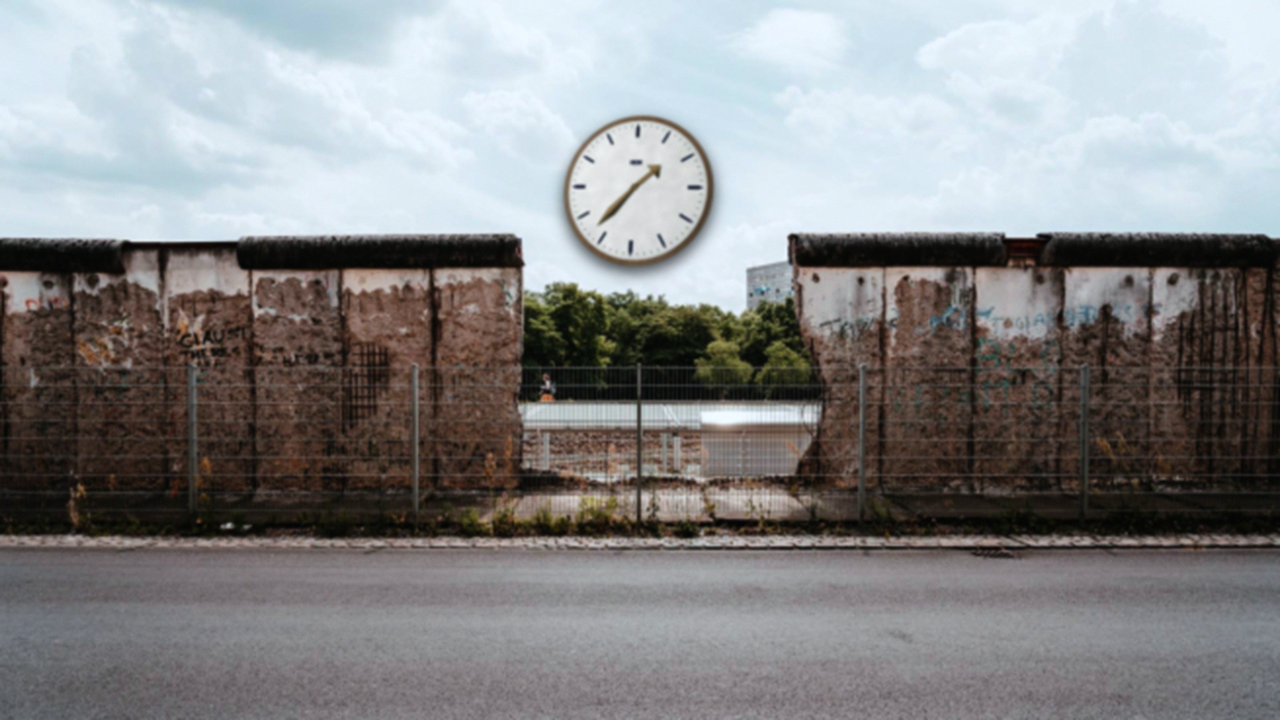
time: 1:37
